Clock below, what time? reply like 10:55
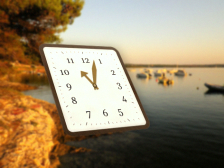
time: 11:03
